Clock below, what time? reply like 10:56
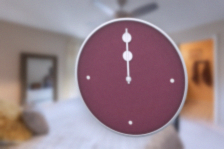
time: 12:00
